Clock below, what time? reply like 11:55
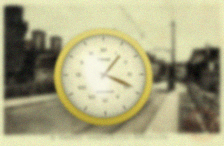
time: 1:19
